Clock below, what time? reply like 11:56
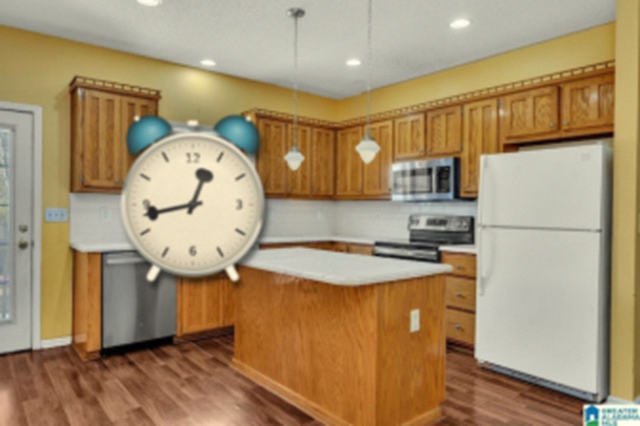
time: 12:43
